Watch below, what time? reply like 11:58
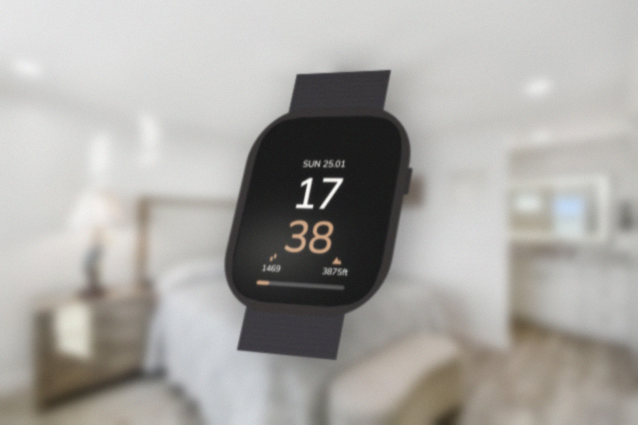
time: 17:38
